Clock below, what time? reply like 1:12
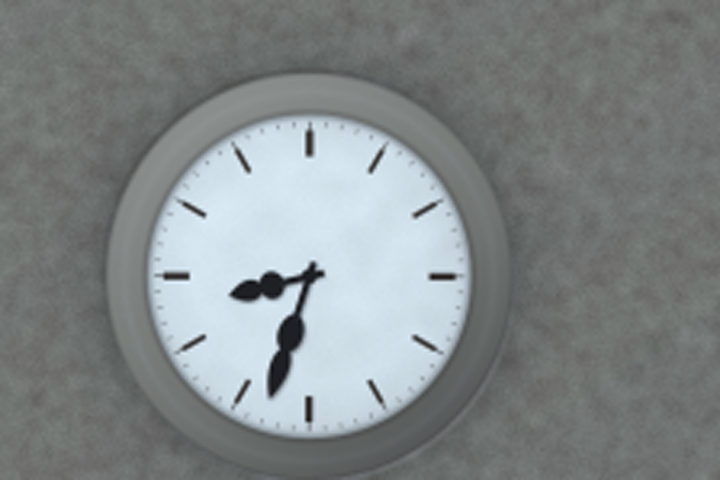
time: 8:33
